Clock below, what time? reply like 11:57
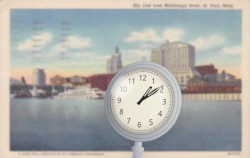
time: 1:09
